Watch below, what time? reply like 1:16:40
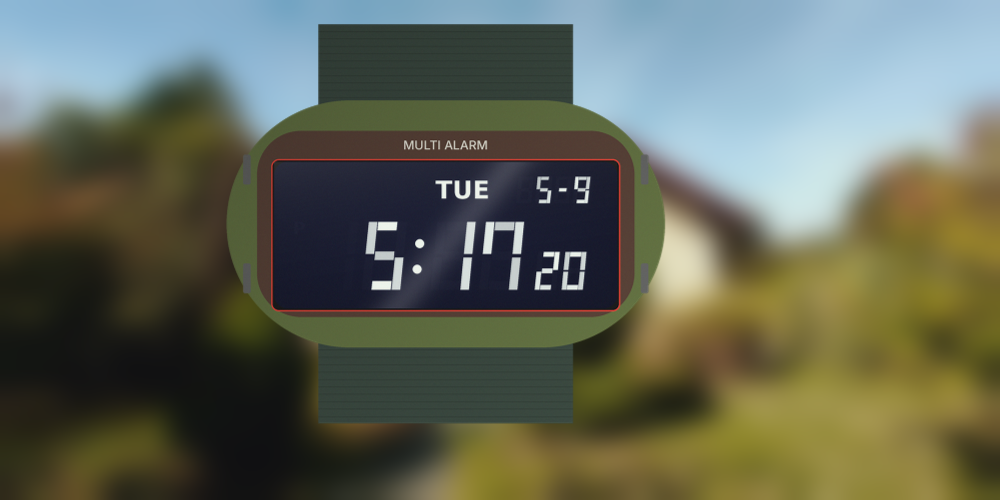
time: 5:17:20
